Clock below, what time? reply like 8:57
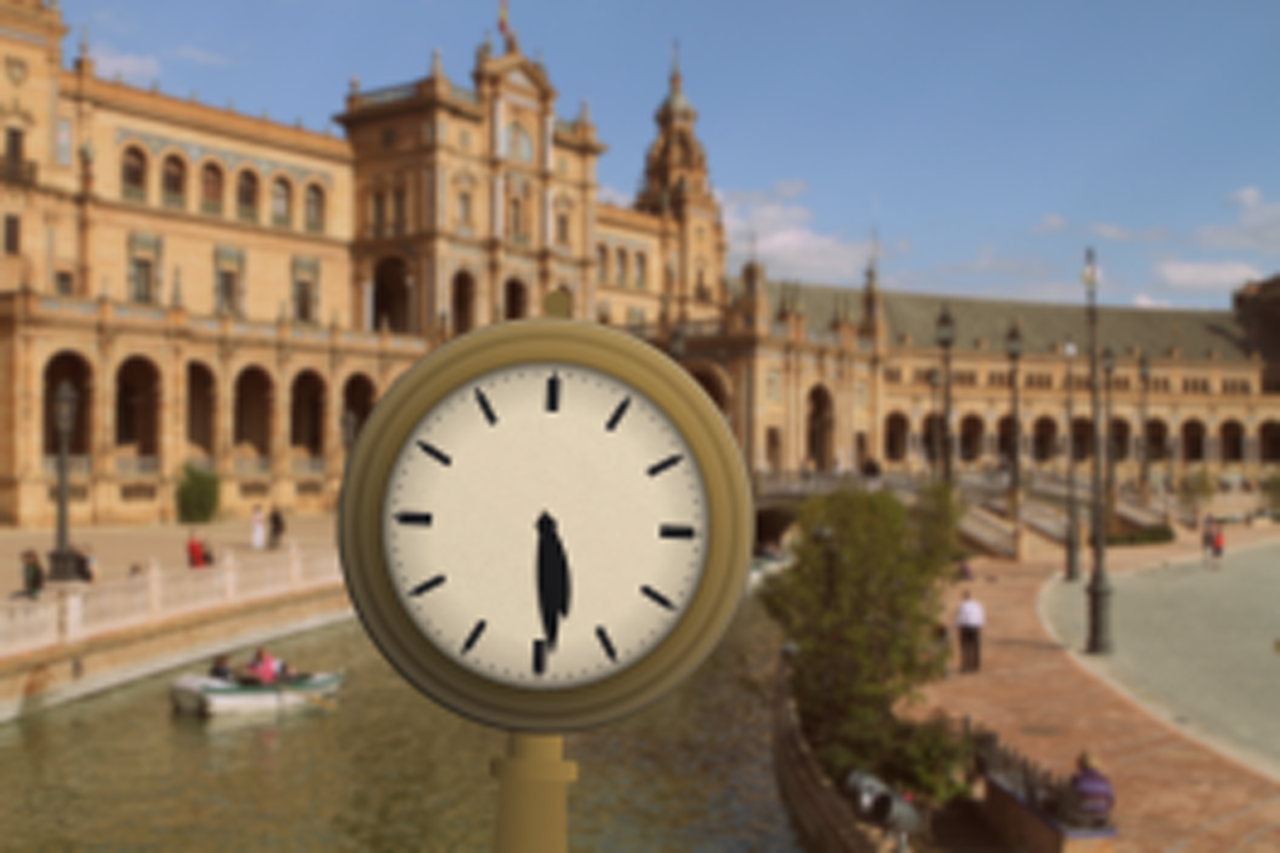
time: 5:29
